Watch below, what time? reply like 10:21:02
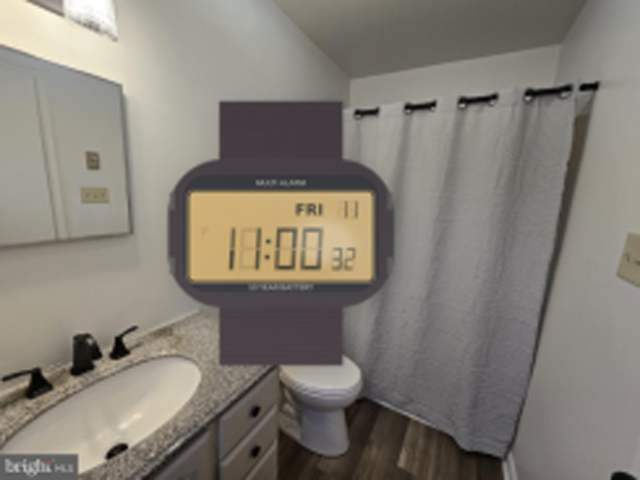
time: 11:00:32
